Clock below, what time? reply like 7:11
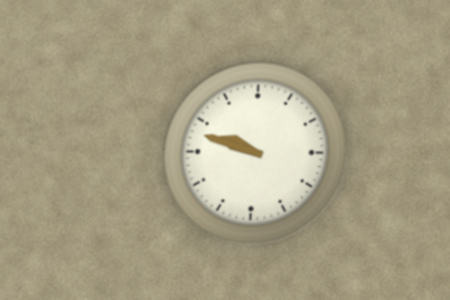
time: 9:48
